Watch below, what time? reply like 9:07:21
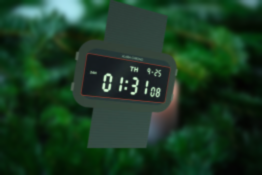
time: 1:31:08
